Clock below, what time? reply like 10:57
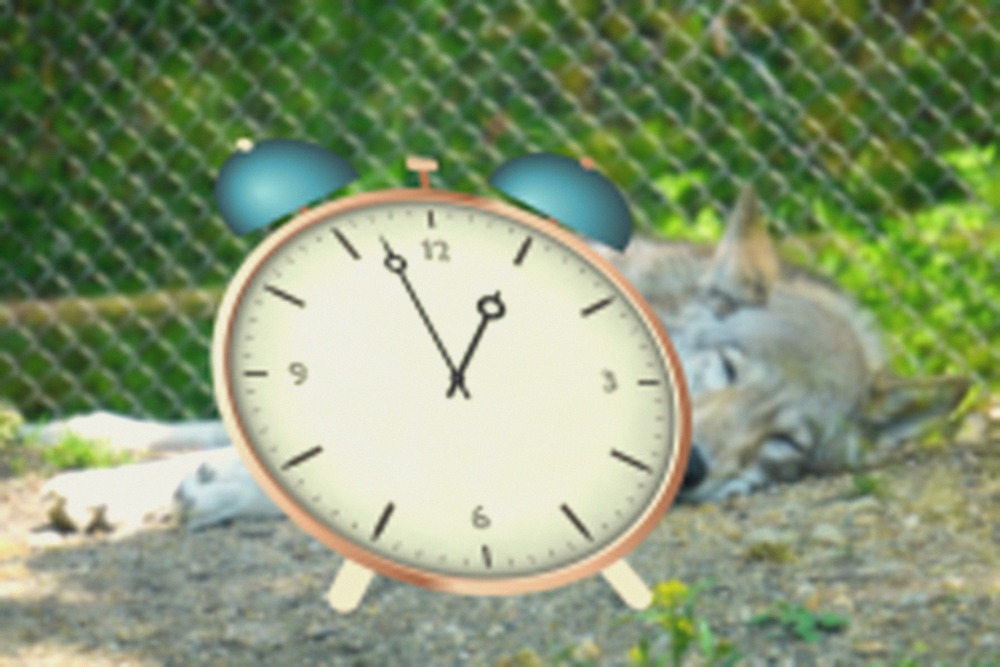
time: 12:57
